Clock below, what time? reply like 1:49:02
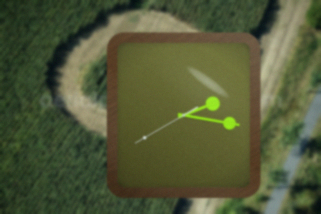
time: 2:16:40
